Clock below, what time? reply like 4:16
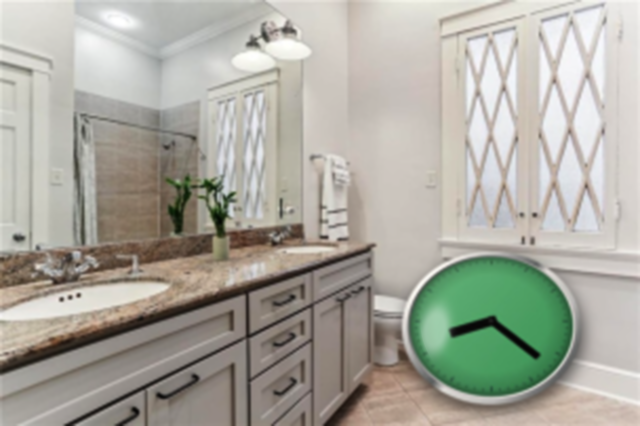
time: 8:22
